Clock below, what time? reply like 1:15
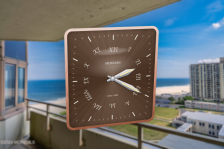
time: 2:20
